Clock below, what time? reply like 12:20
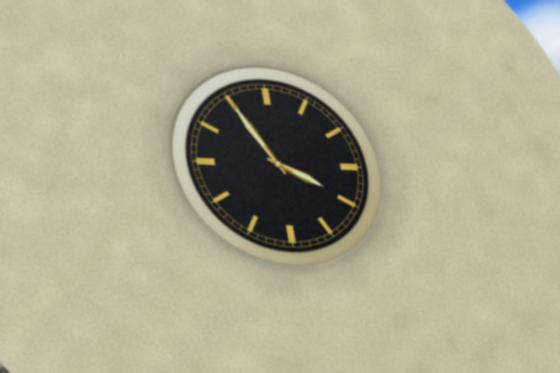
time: 3:55
